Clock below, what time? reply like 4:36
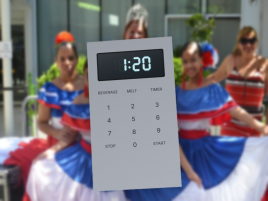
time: 1:20
